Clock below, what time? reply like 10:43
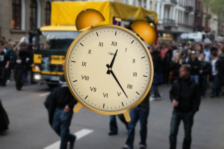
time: 12:23
